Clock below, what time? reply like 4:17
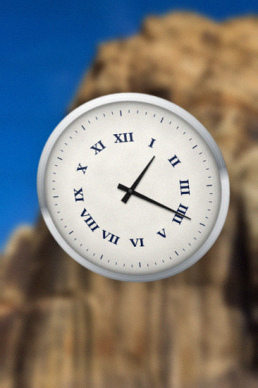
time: 1:20
